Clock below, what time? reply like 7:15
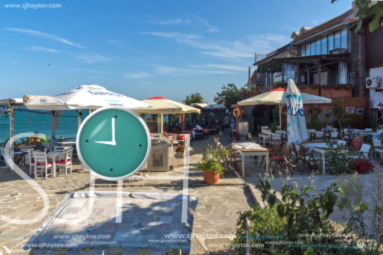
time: 8:59
